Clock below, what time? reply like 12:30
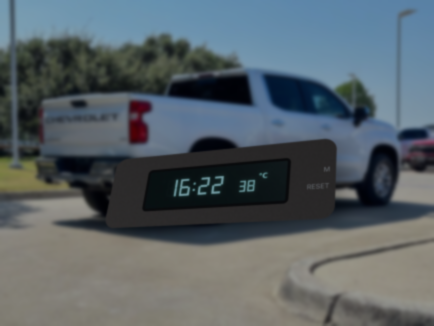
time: 16:22
